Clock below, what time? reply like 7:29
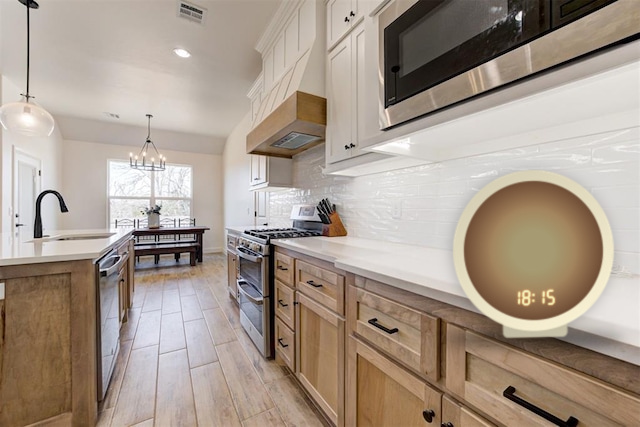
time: 18:15
